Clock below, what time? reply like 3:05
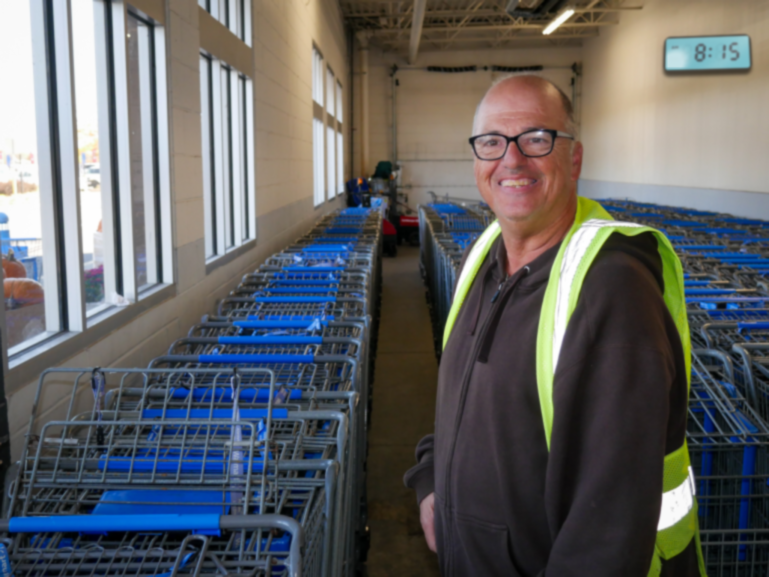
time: 8:15
